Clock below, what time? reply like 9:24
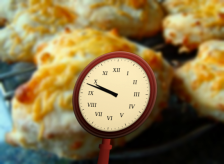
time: 9:48
